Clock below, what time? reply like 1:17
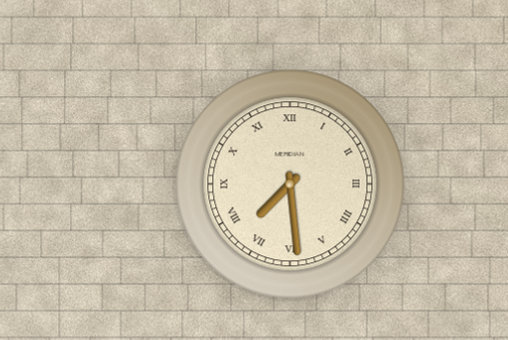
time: 7:29
